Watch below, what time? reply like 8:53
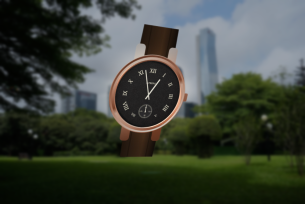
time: 12:57
